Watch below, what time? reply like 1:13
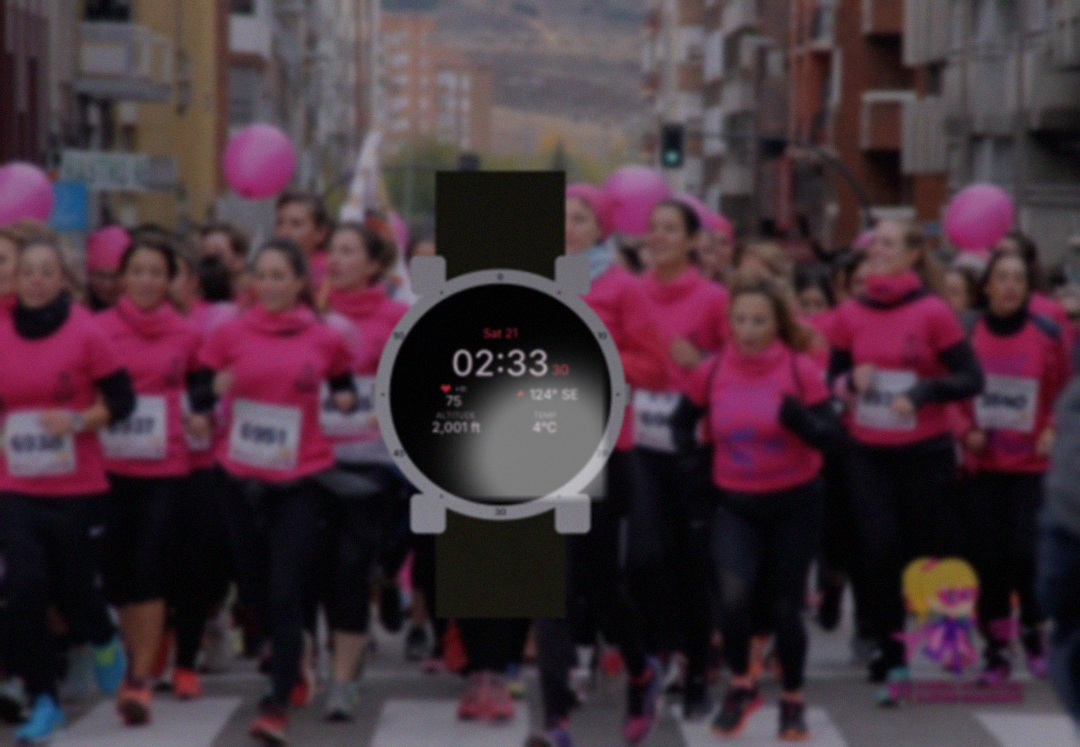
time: 2:33
